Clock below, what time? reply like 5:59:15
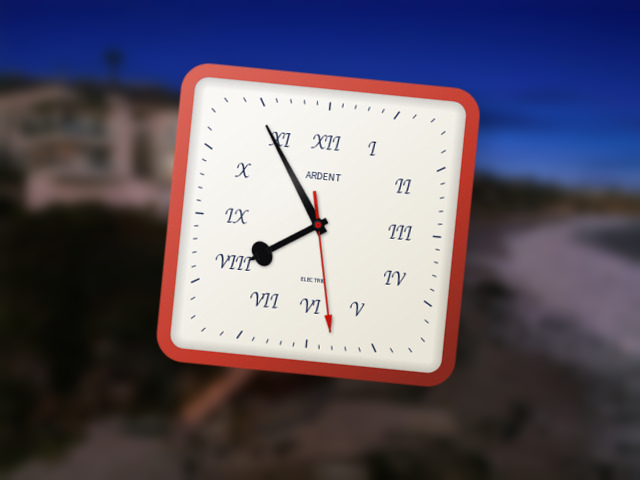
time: 7:54:28
